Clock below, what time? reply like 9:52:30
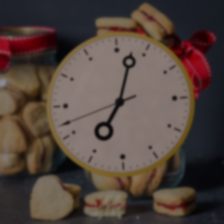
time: 7:02:42
